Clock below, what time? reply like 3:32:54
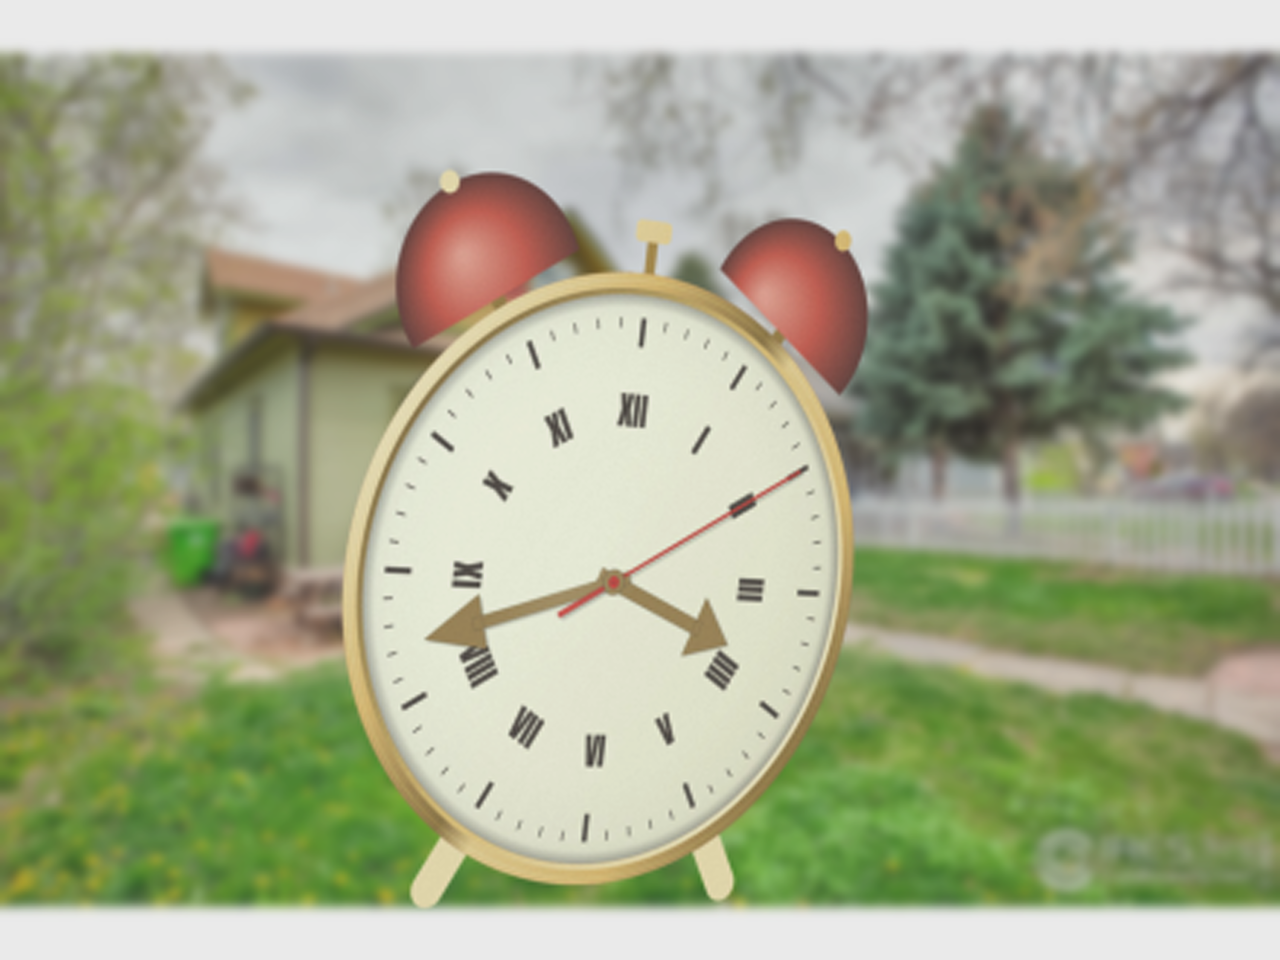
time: 3:42:10
